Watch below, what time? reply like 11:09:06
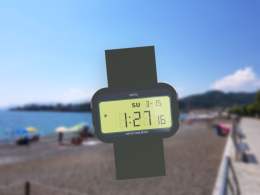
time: 1:27:16
